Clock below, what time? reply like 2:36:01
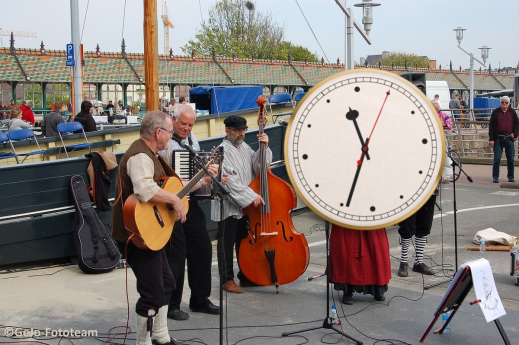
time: 11:34:05
